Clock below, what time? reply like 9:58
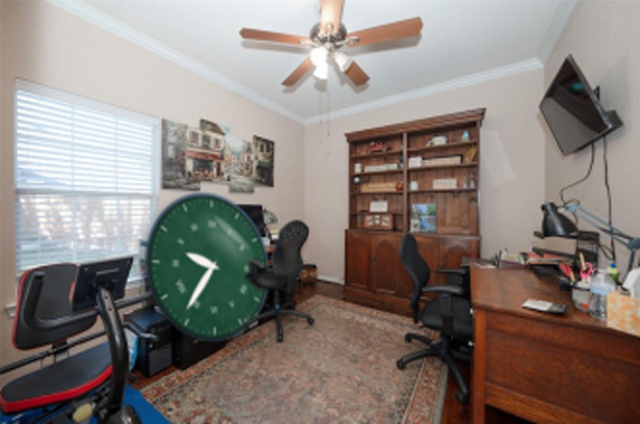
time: 9:36
